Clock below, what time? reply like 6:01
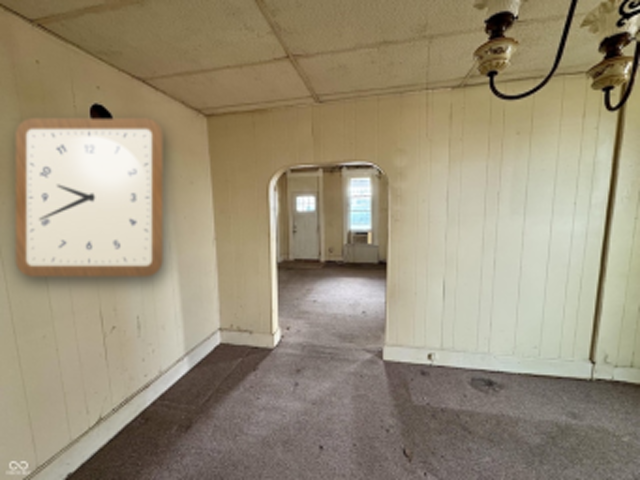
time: 9:41
